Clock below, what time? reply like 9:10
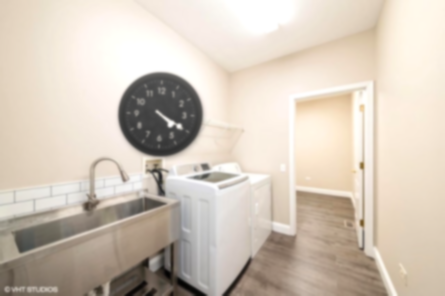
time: 4:20
